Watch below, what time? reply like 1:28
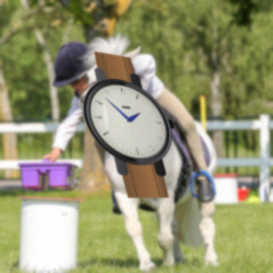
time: 1:53
